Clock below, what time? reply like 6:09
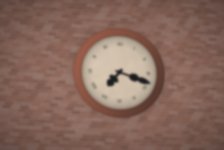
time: 7:18
